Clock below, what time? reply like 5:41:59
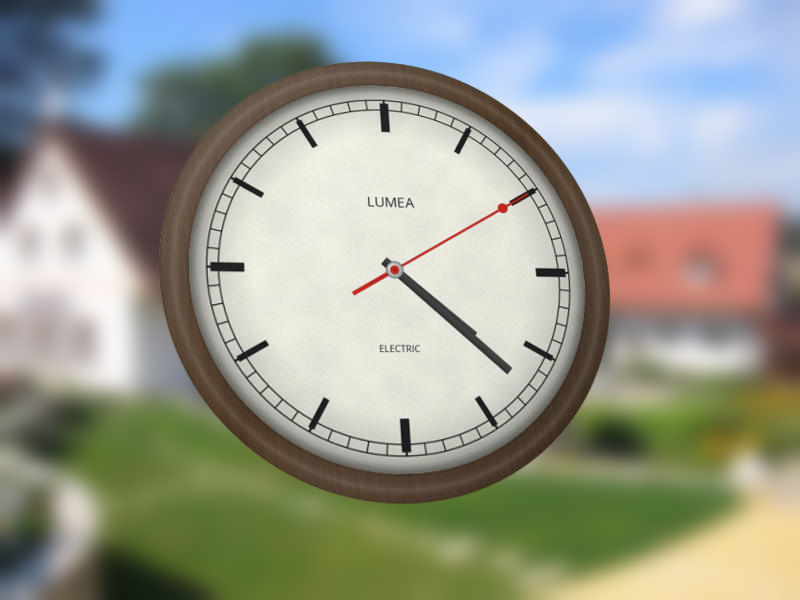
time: 4:22:10
